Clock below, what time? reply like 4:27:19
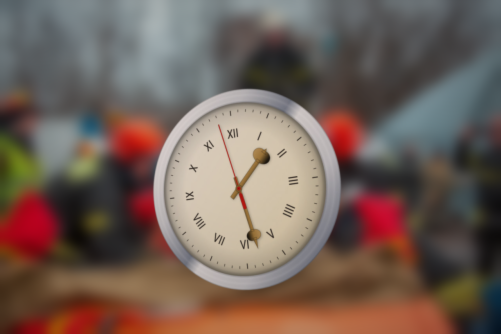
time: 1:27:58
